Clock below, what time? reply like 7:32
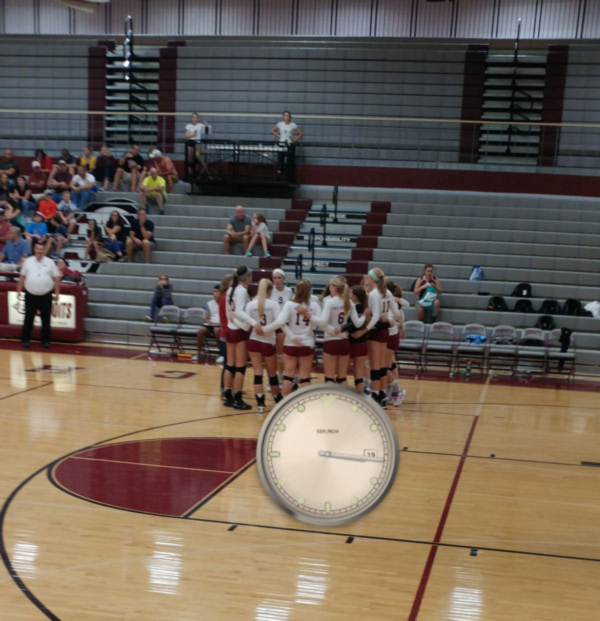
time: 3:16
